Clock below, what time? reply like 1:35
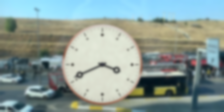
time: 3:41
